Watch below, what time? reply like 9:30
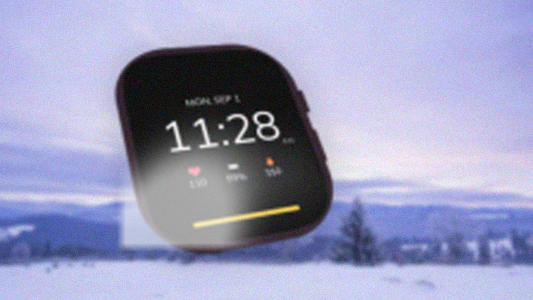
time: 11:28
